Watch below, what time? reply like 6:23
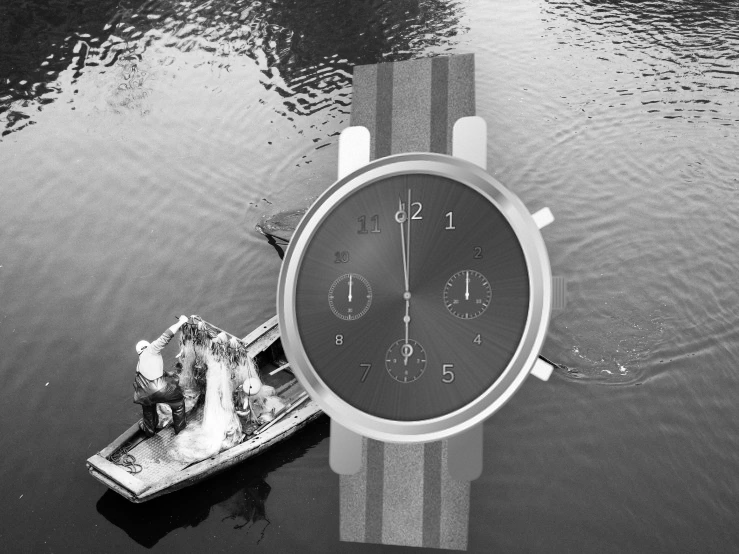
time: 5:59
